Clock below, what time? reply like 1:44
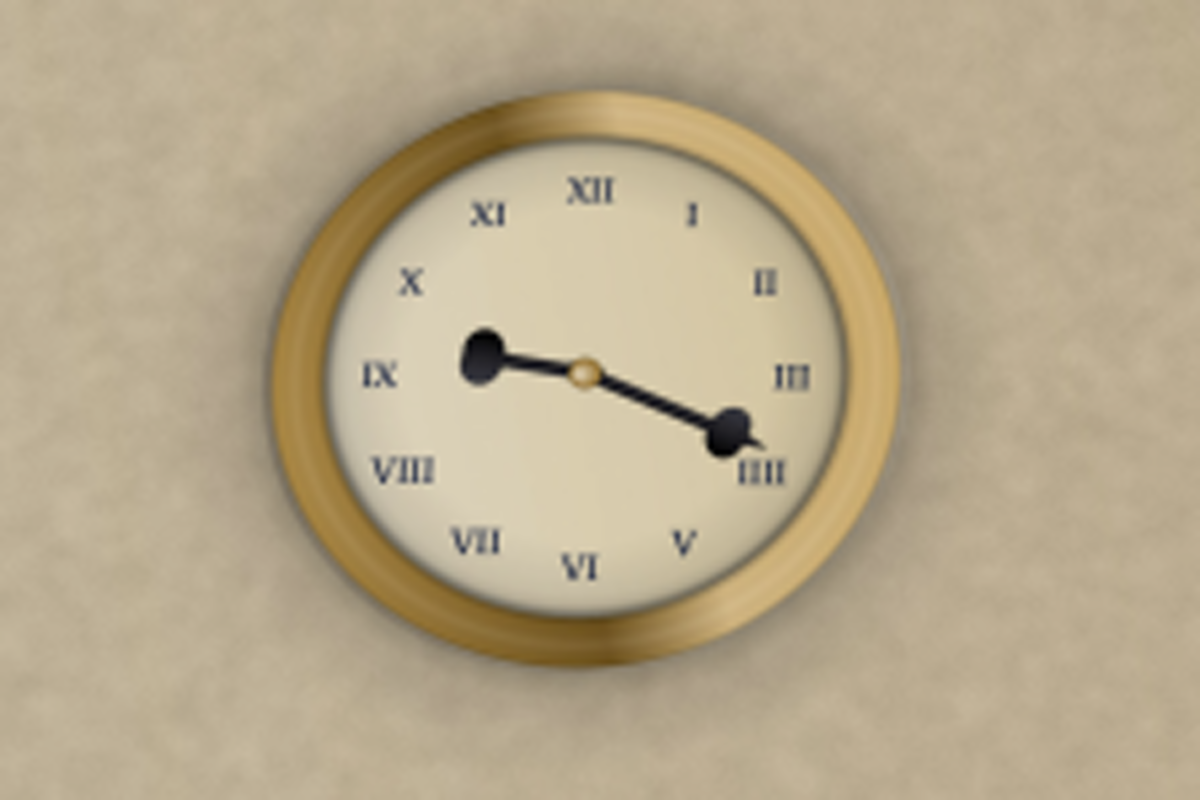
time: 9:19
